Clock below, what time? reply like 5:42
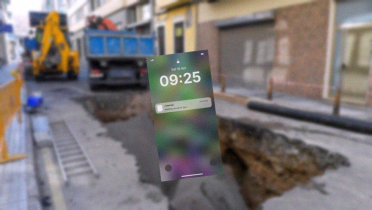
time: 9:25
